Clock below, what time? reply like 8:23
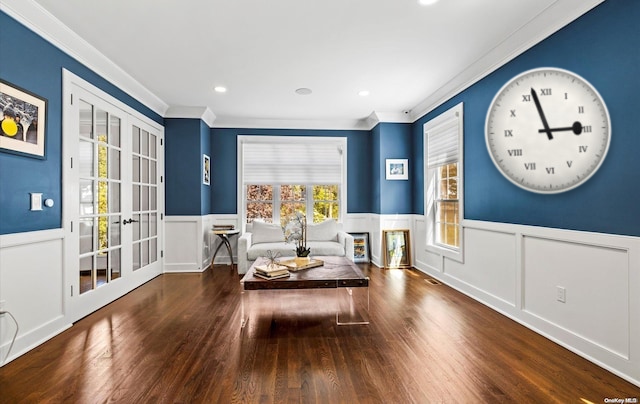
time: 2:57
